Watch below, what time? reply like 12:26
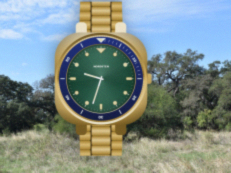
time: 9:33
